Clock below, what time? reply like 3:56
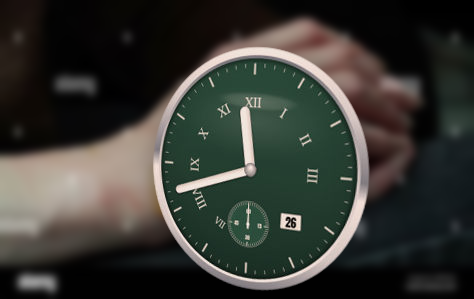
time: 11:42
